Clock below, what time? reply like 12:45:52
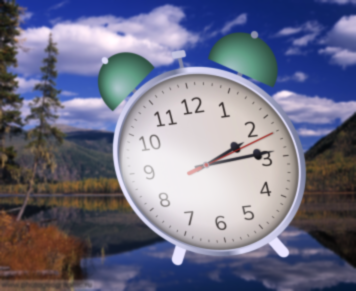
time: 2:14:12
